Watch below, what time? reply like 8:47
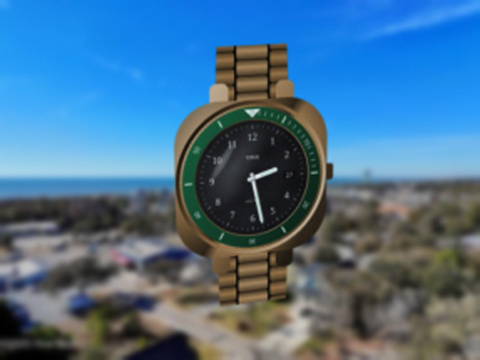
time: 2:28
